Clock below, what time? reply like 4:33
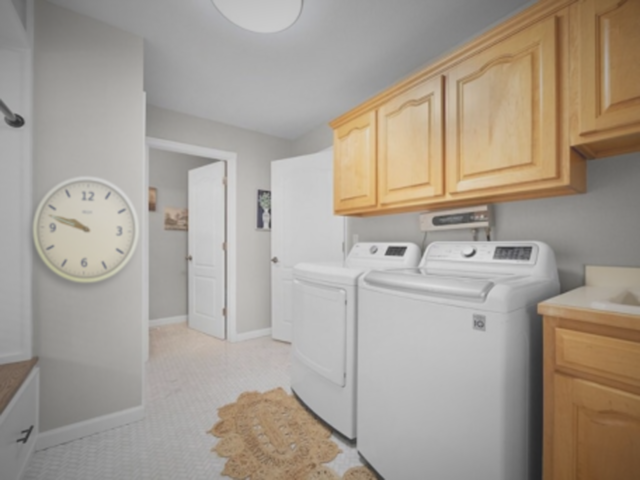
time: 9:48
